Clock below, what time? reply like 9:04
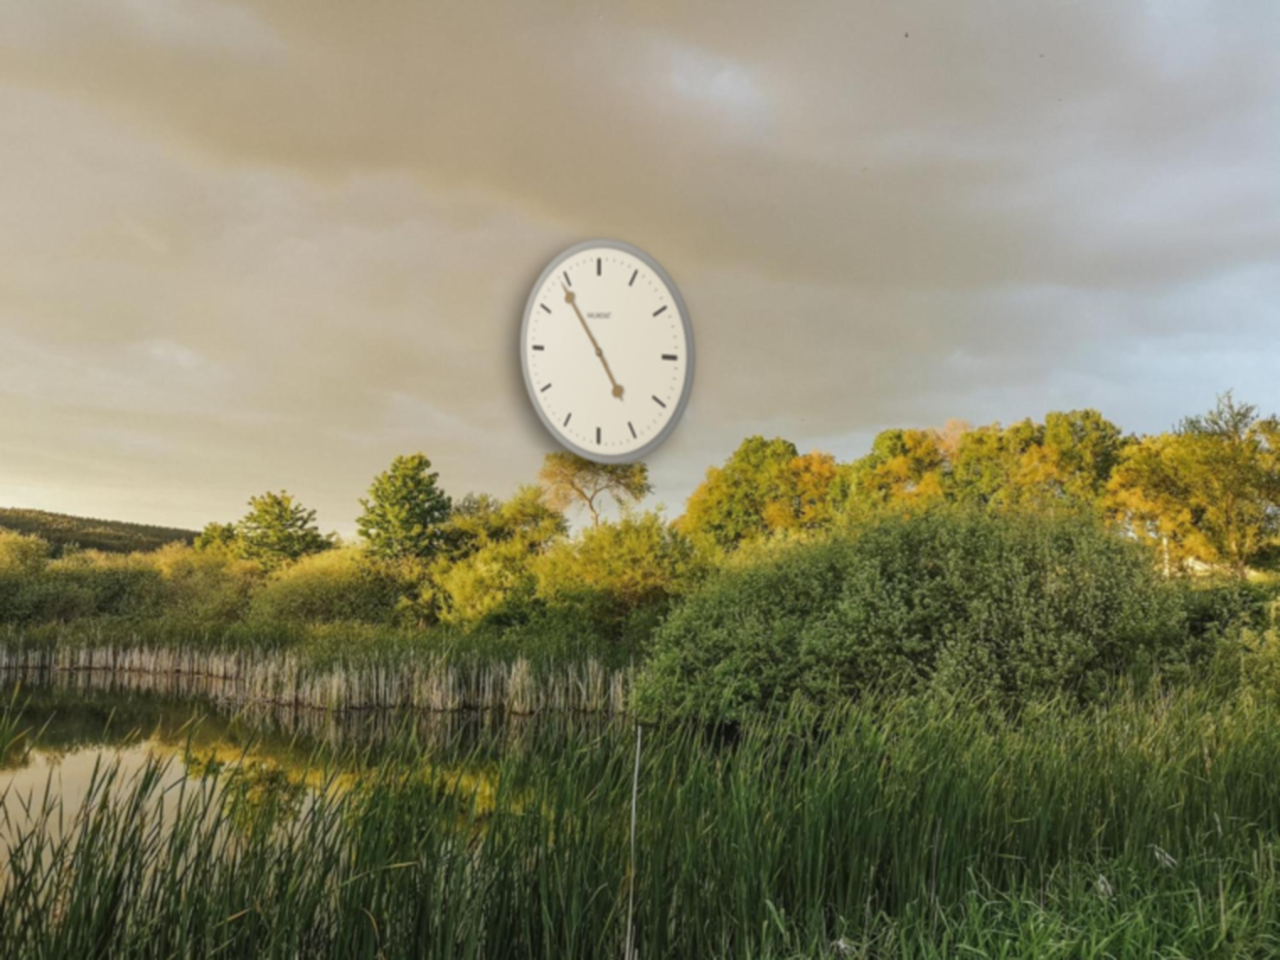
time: 4:54
